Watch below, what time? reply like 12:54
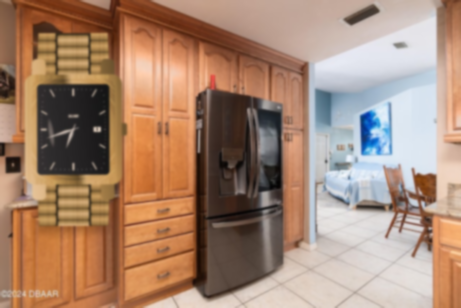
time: 6:42
